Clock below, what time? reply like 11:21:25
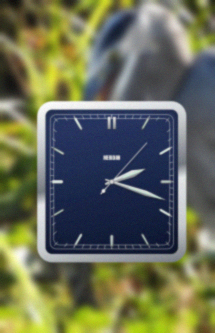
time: 2:18:07
